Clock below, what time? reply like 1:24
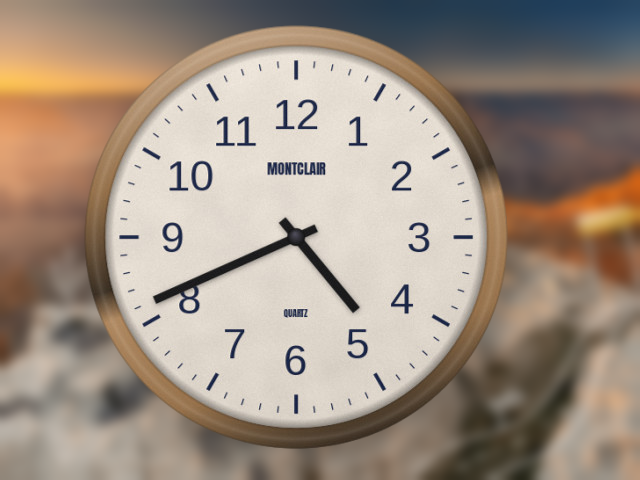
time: 4:41
